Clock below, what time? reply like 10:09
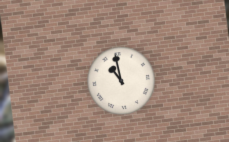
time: 10:59
